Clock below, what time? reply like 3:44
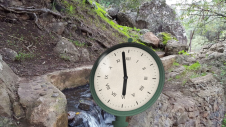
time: 5:58
